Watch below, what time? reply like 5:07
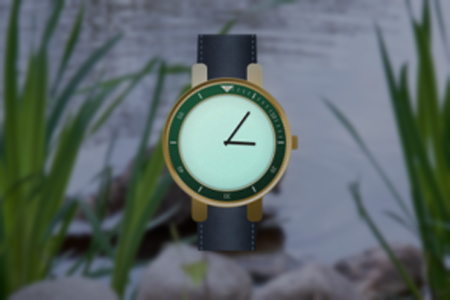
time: 3:06
